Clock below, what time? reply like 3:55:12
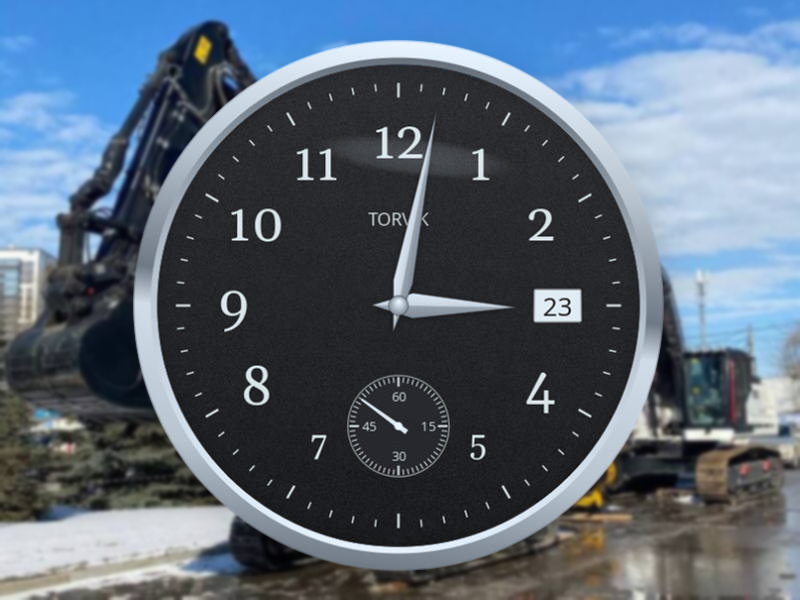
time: 3:01:51
